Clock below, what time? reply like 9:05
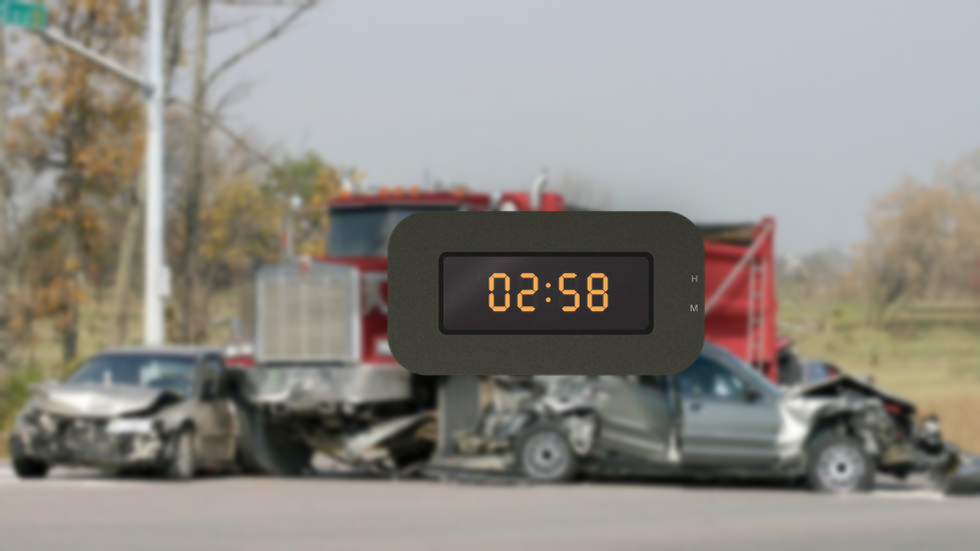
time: 2:58
